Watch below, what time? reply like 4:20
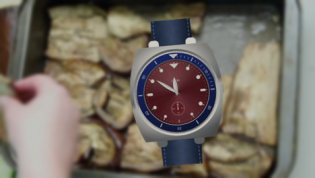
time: 11:51
